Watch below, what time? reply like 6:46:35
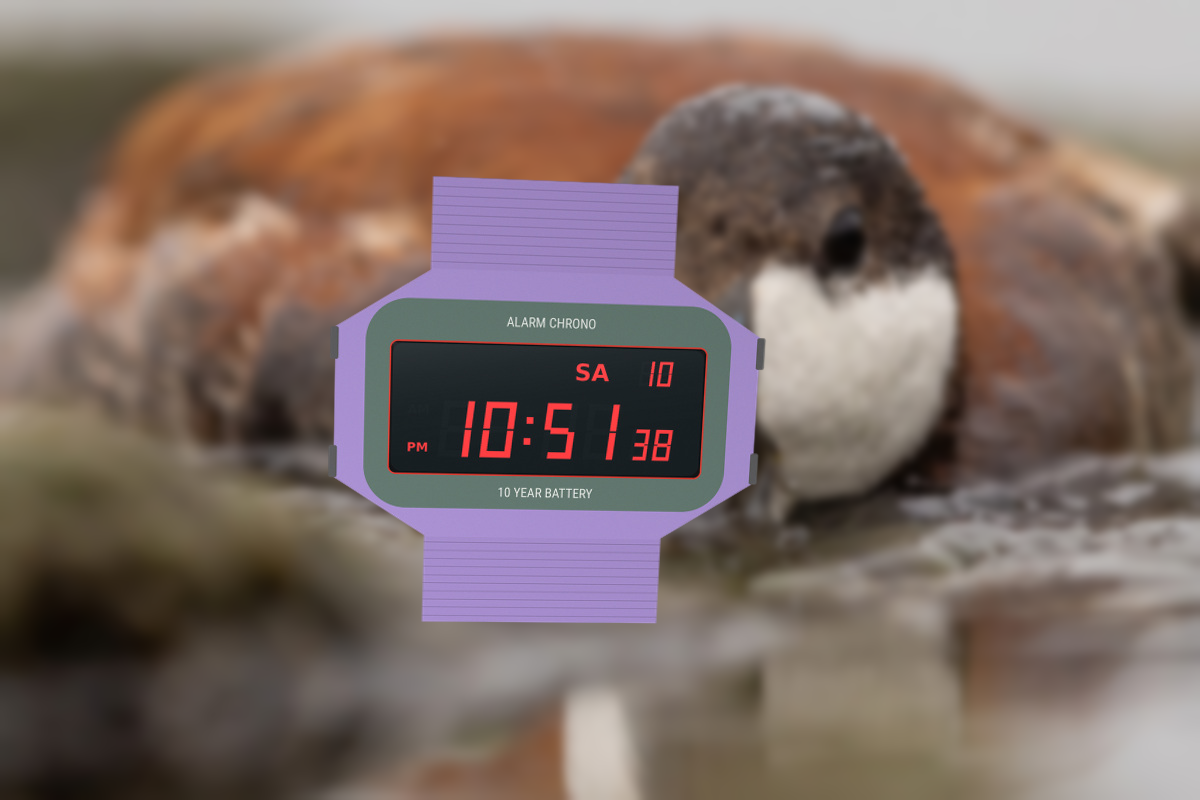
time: 10:51:38
